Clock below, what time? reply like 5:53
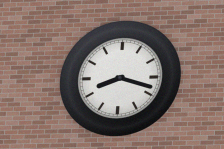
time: 8:18
